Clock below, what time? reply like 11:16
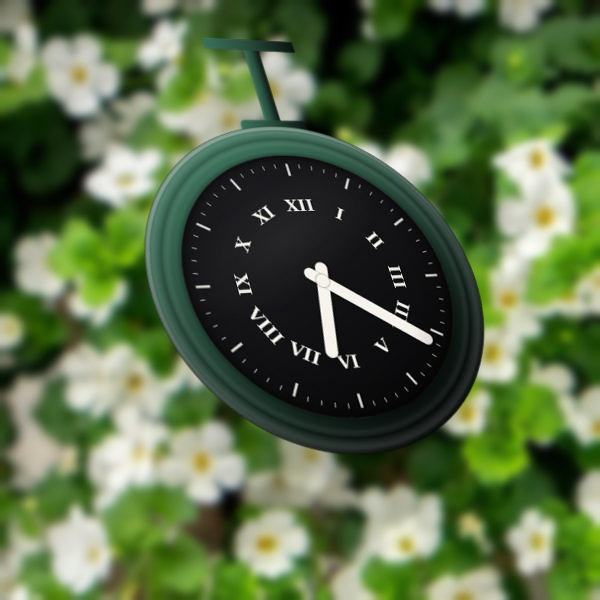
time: 6:21
